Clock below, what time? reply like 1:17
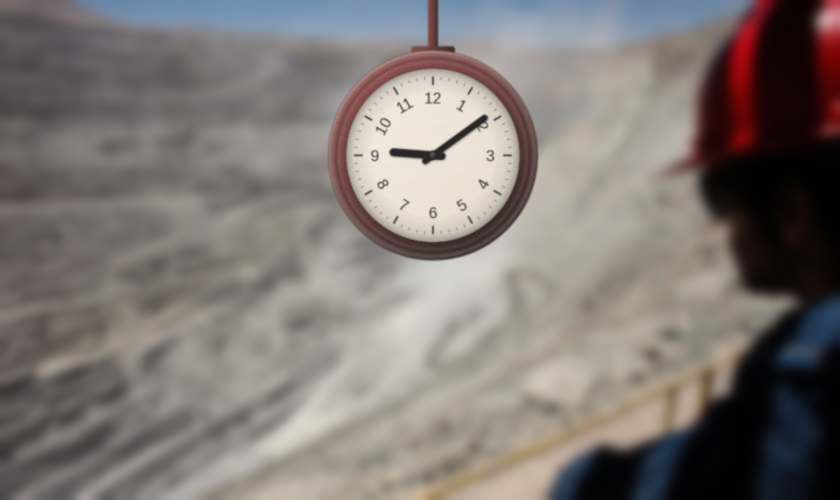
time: 9:09
